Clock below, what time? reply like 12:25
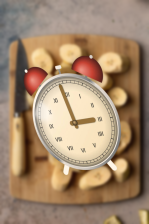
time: 2:59
